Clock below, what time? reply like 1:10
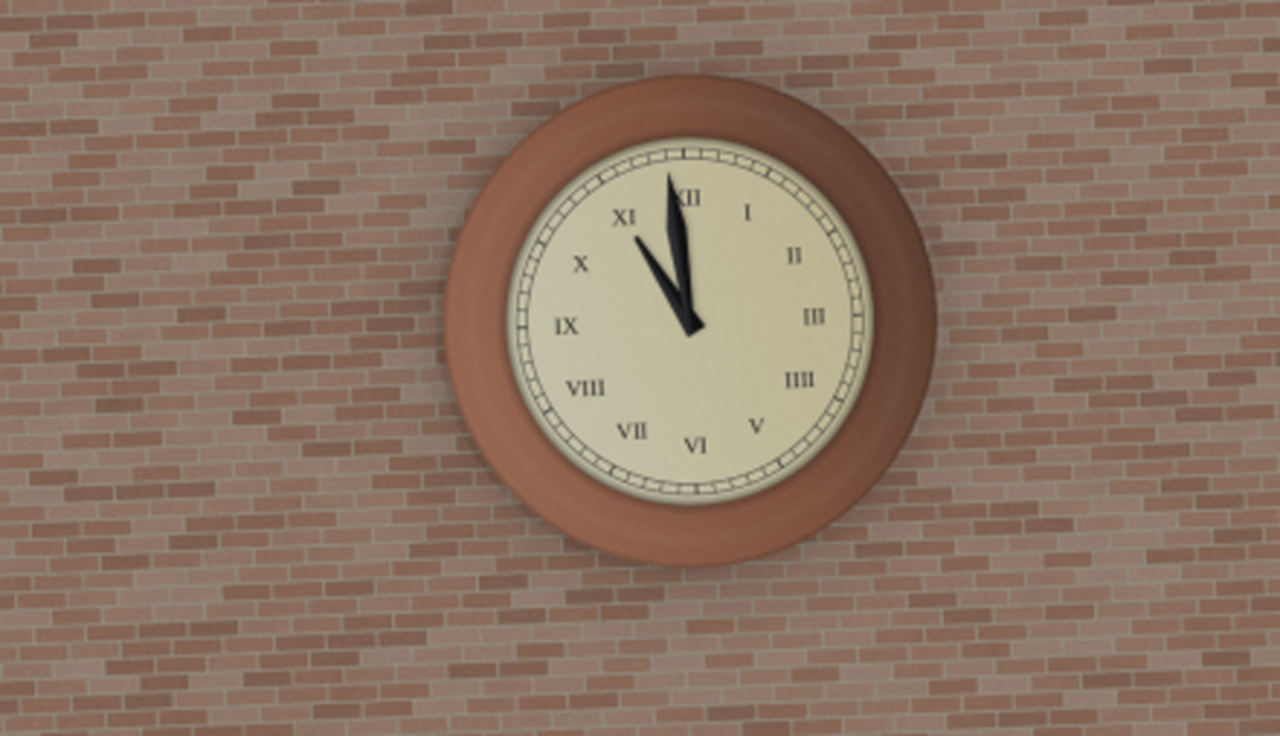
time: 10:59
